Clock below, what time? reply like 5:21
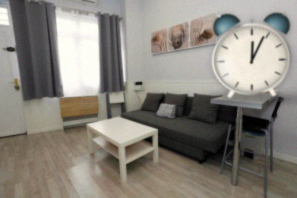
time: 12:04
